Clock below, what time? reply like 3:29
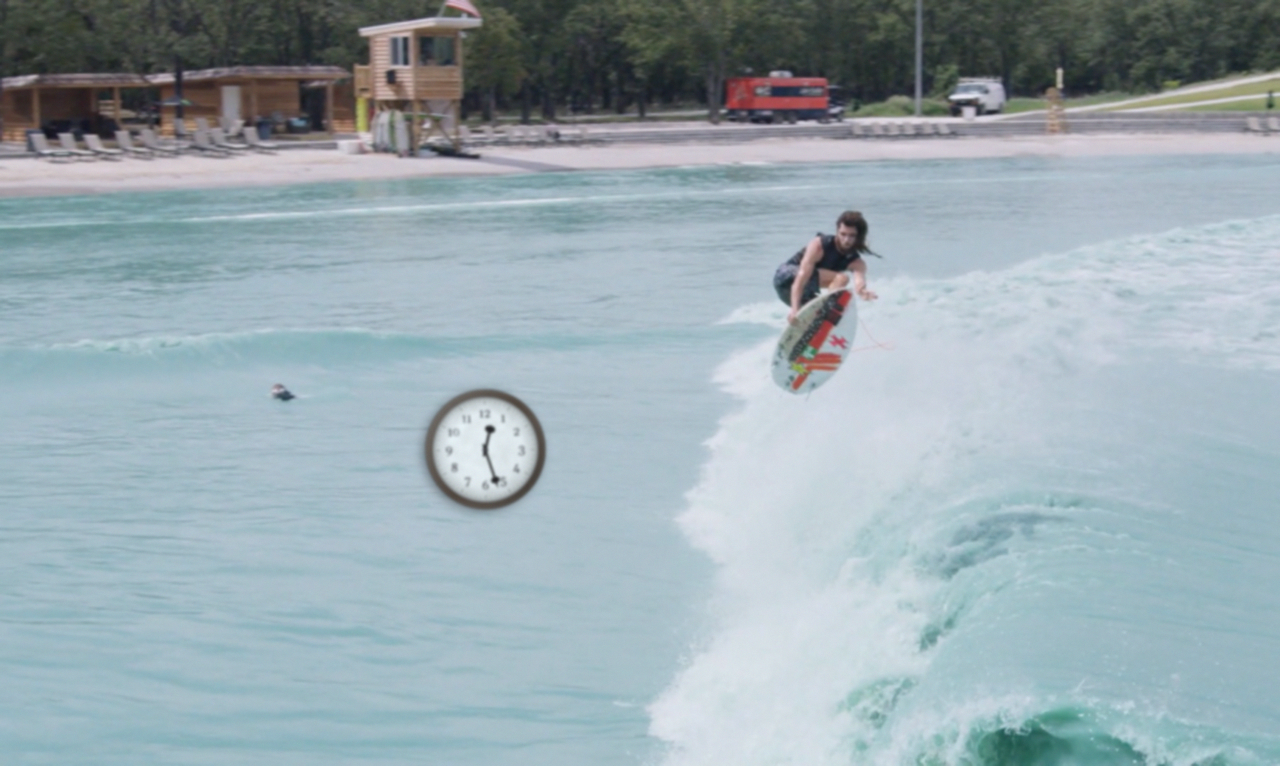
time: 12:27
